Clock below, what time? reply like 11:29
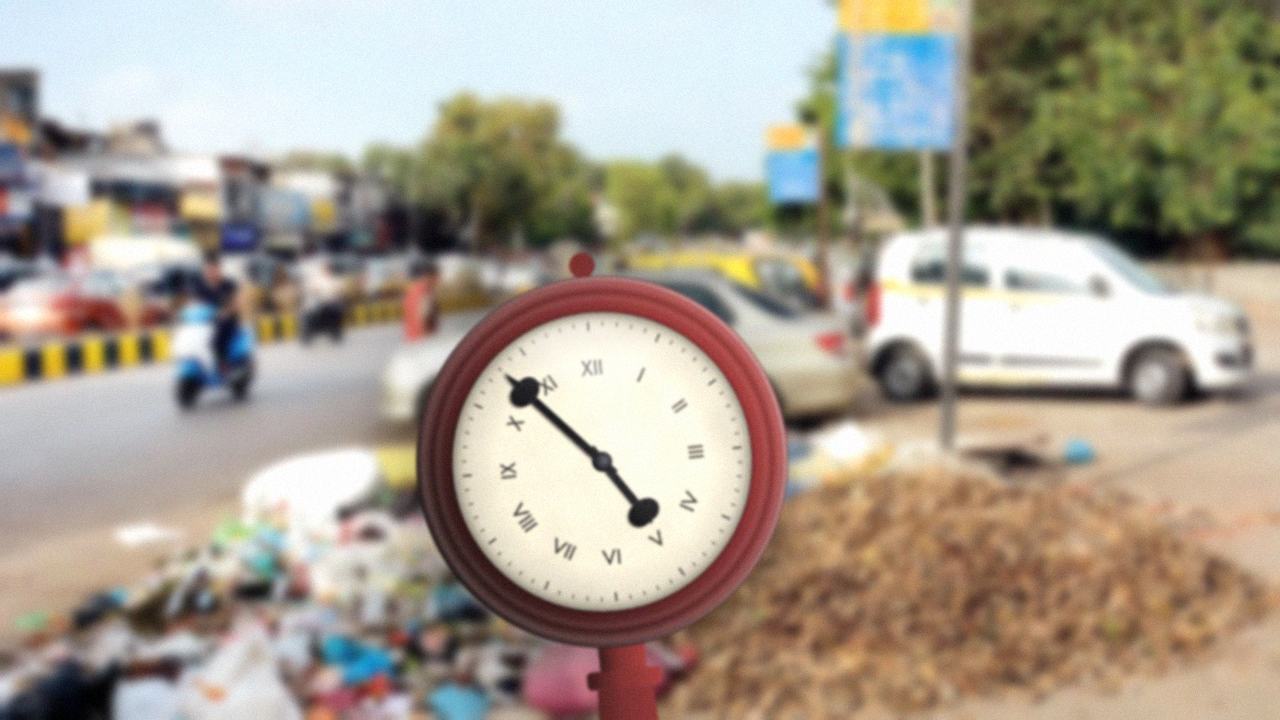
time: 4:53
